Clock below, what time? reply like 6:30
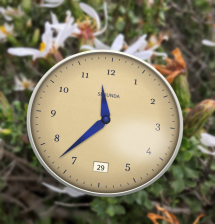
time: 11:37
